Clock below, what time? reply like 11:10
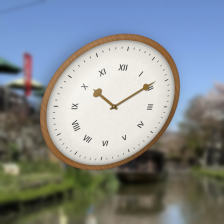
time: 10:09
